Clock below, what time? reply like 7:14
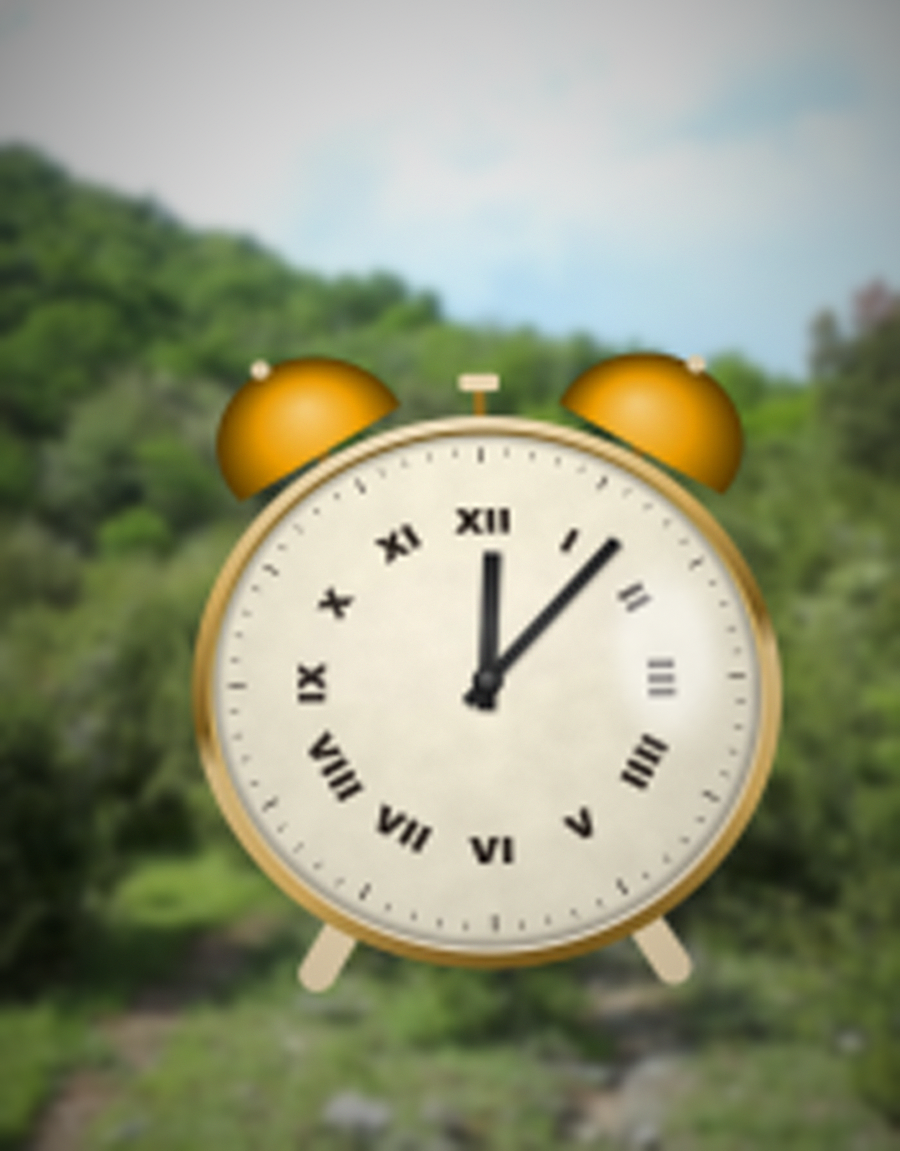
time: 12:07
